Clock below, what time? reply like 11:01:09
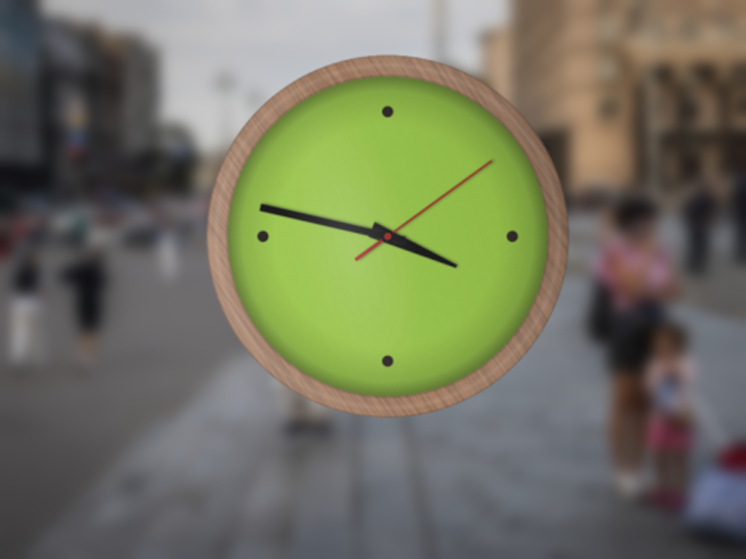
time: 3:47:09
